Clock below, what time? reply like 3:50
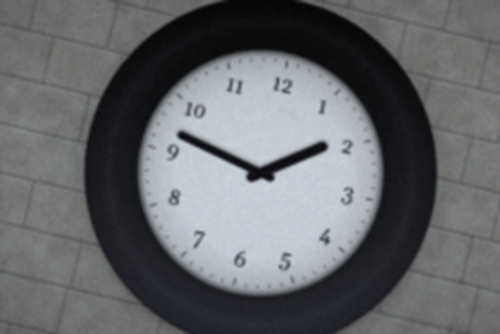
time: 1:47
